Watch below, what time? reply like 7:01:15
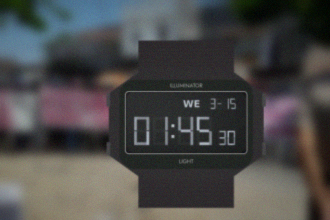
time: 1:45:30
